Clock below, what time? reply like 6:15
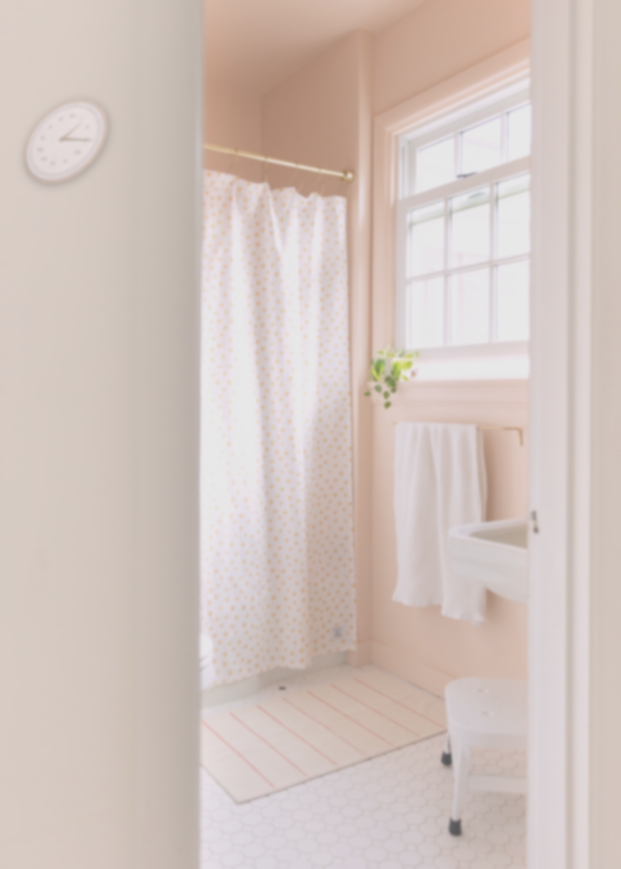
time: 1:15
